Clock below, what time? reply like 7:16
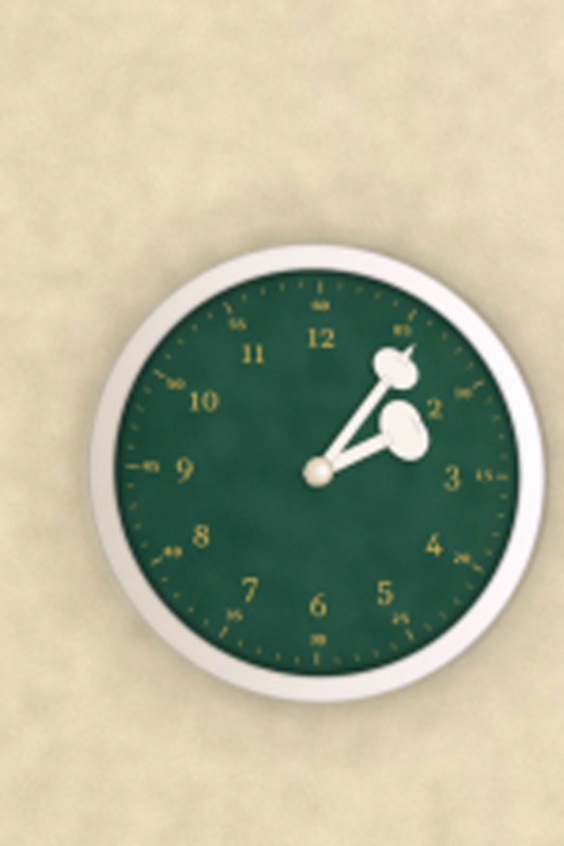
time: 2:06
